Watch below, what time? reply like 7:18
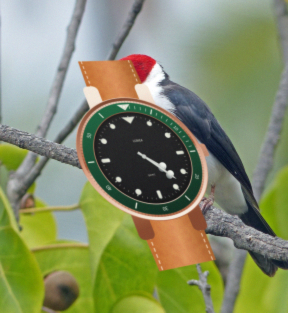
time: 4:23
